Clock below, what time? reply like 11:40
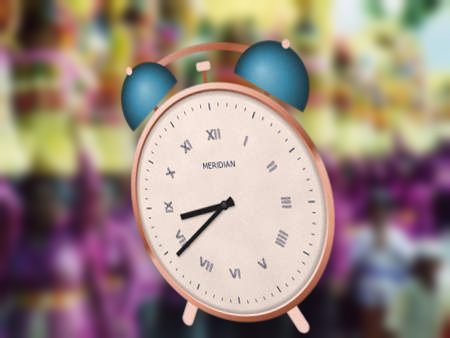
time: 8:39
